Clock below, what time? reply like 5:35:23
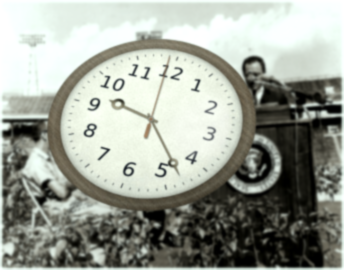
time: 9:22:59
